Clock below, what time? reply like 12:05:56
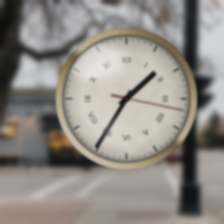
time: 1:35:17
